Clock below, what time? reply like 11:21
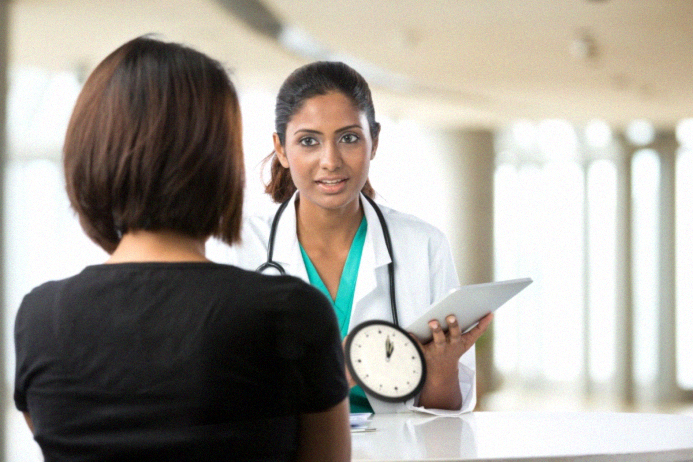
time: 1:03
